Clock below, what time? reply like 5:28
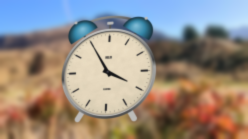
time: 3:55
